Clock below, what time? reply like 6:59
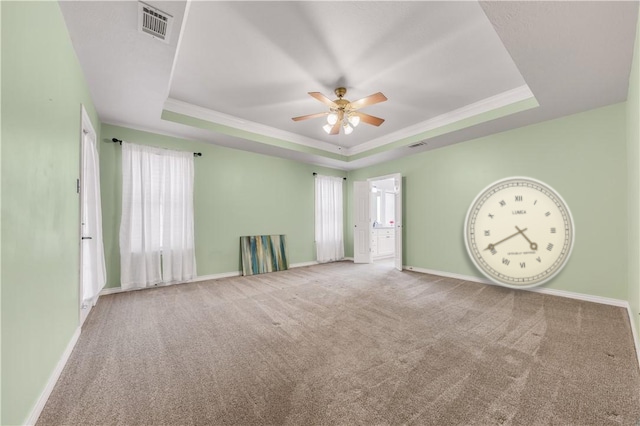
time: 4:41
